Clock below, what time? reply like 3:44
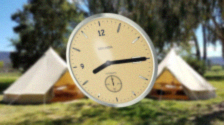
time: 8:15
